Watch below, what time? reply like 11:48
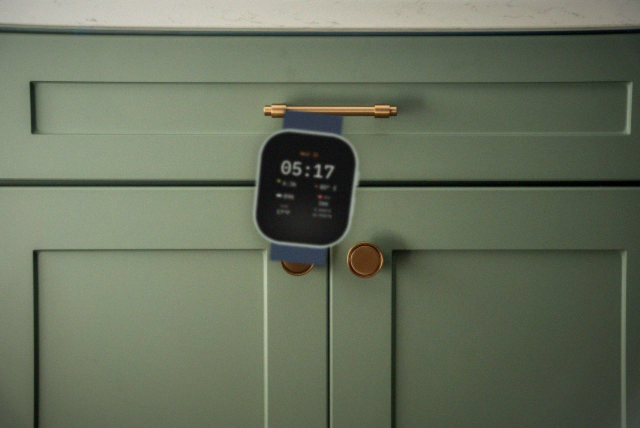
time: 5:17
